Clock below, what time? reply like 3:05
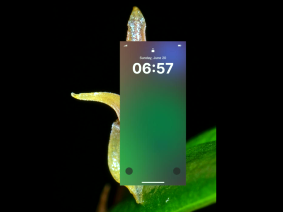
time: 6:57
